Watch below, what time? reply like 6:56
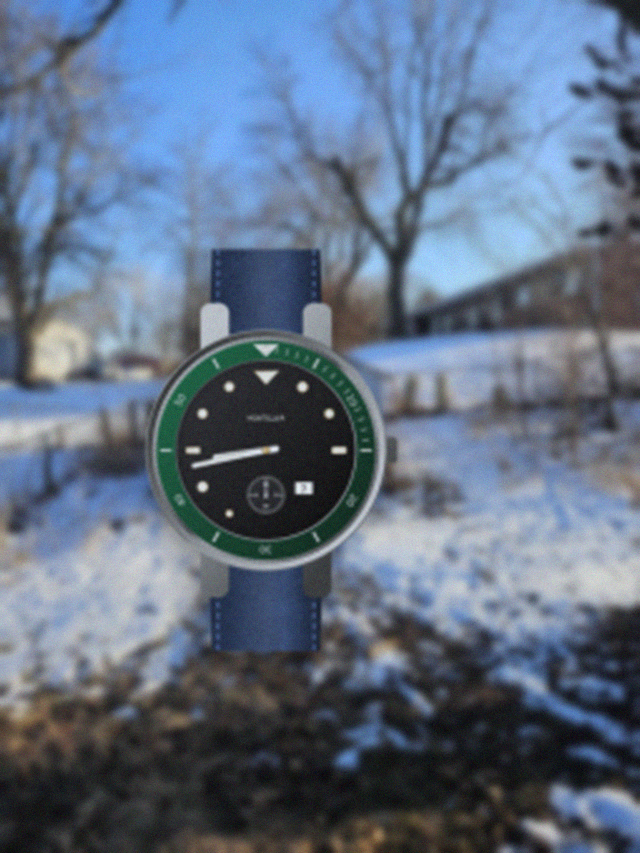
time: 8:43
